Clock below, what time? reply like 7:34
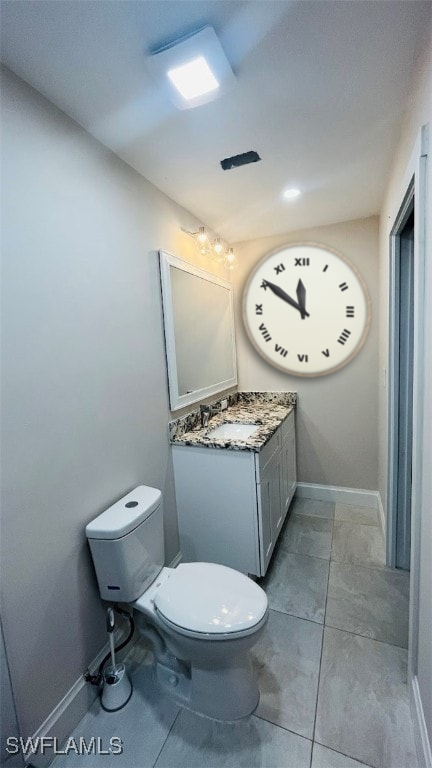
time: 11:51
